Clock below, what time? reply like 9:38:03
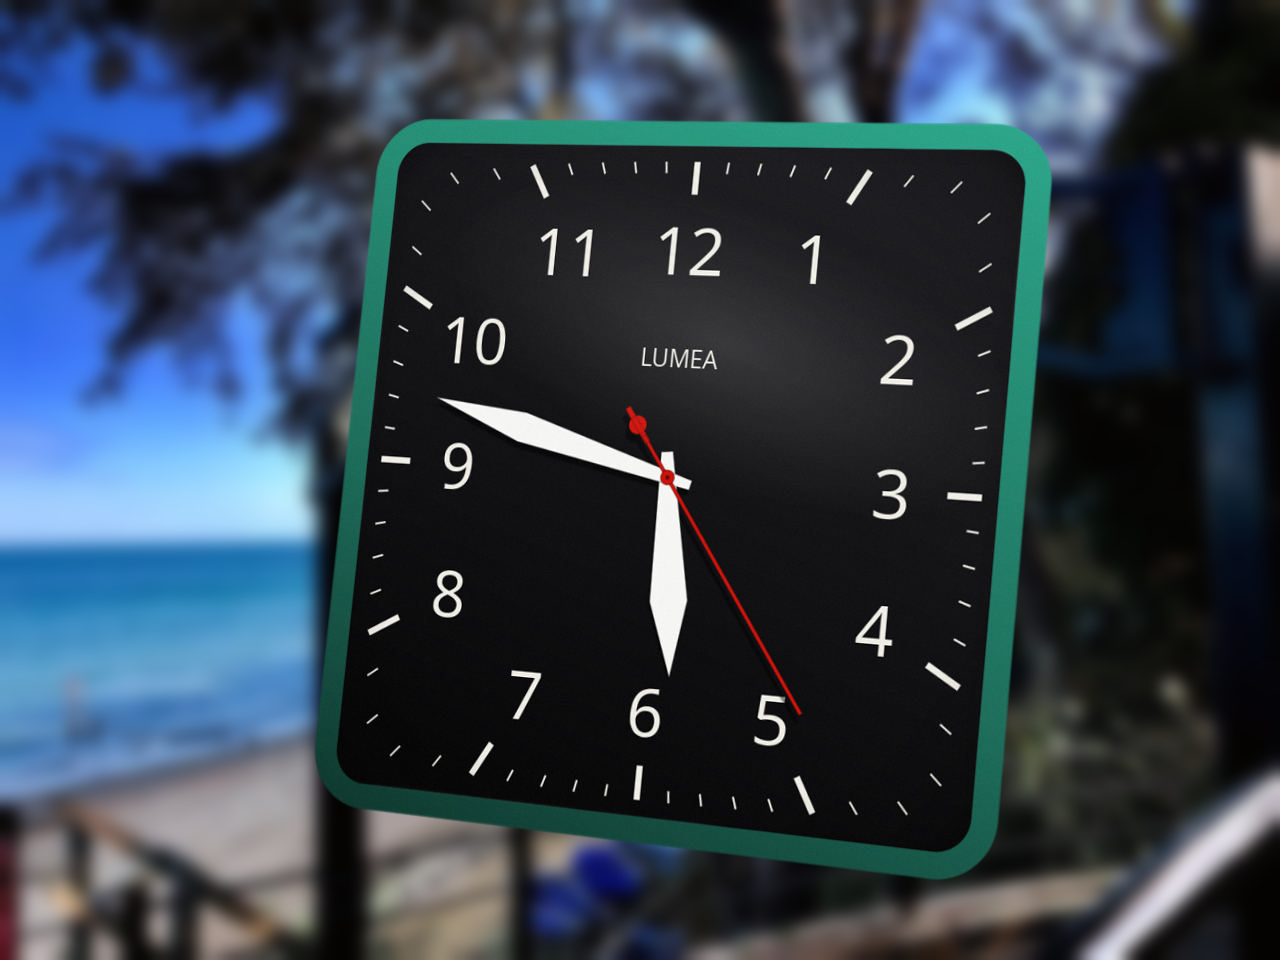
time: 5:47:24
